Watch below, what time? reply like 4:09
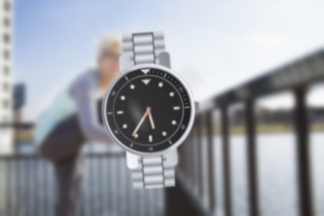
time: 5:36
